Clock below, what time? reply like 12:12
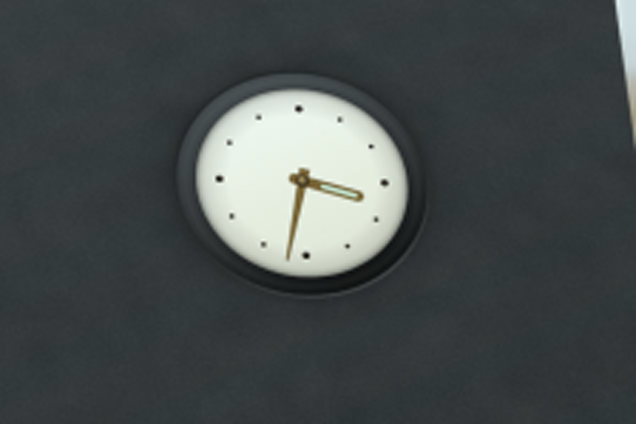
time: 3:32
